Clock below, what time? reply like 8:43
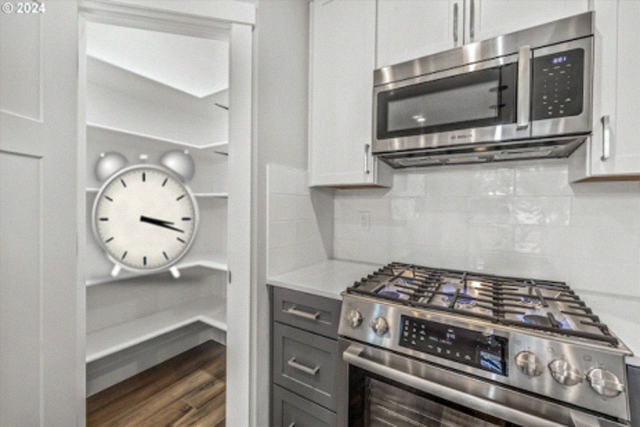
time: 3:18
